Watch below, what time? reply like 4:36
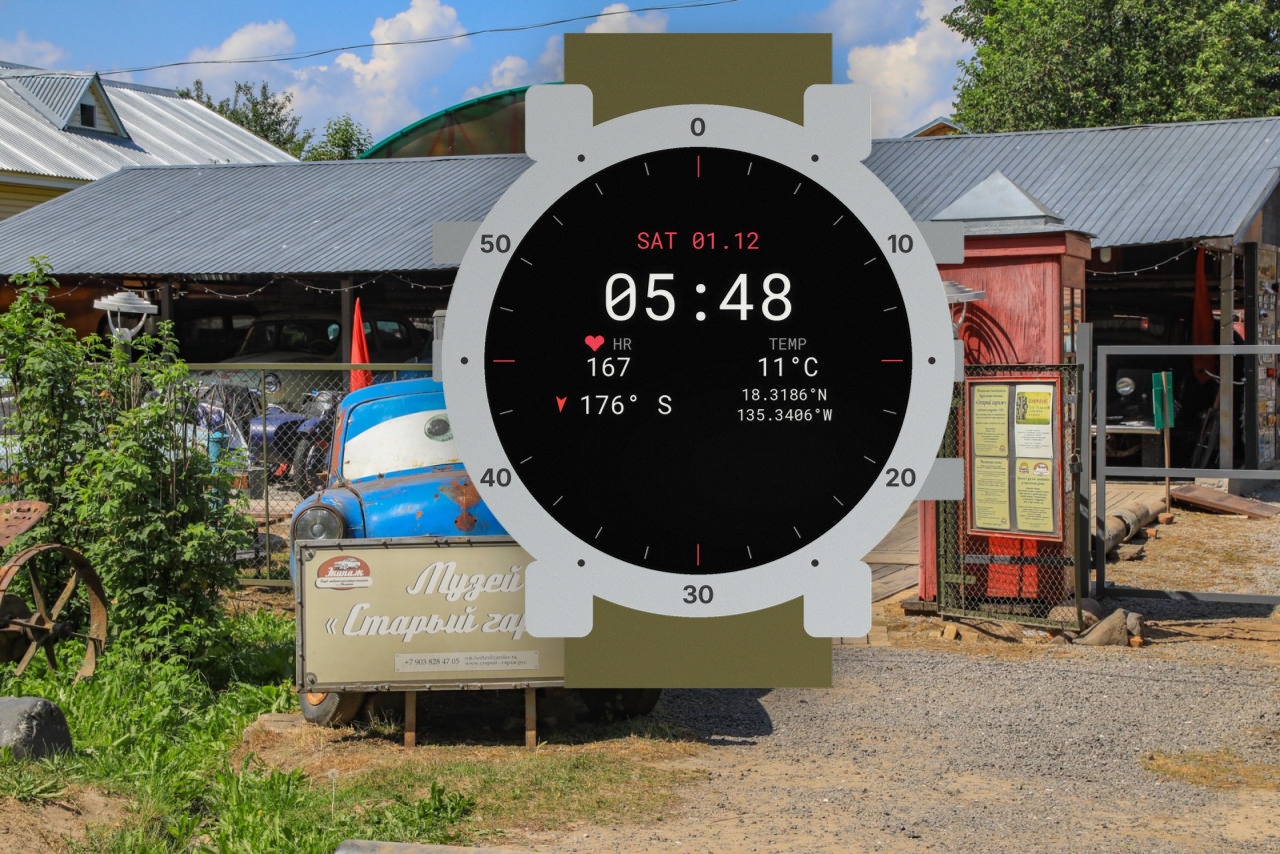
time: 5:48
